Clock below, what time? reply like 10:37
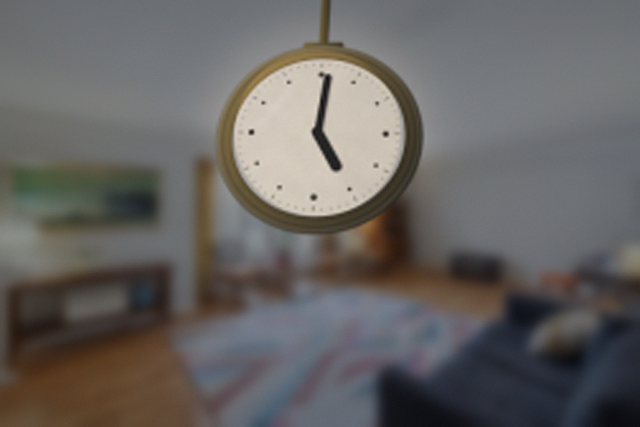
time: 5:01
